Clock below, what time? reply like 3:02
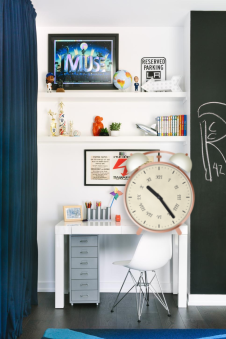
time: 10:24
